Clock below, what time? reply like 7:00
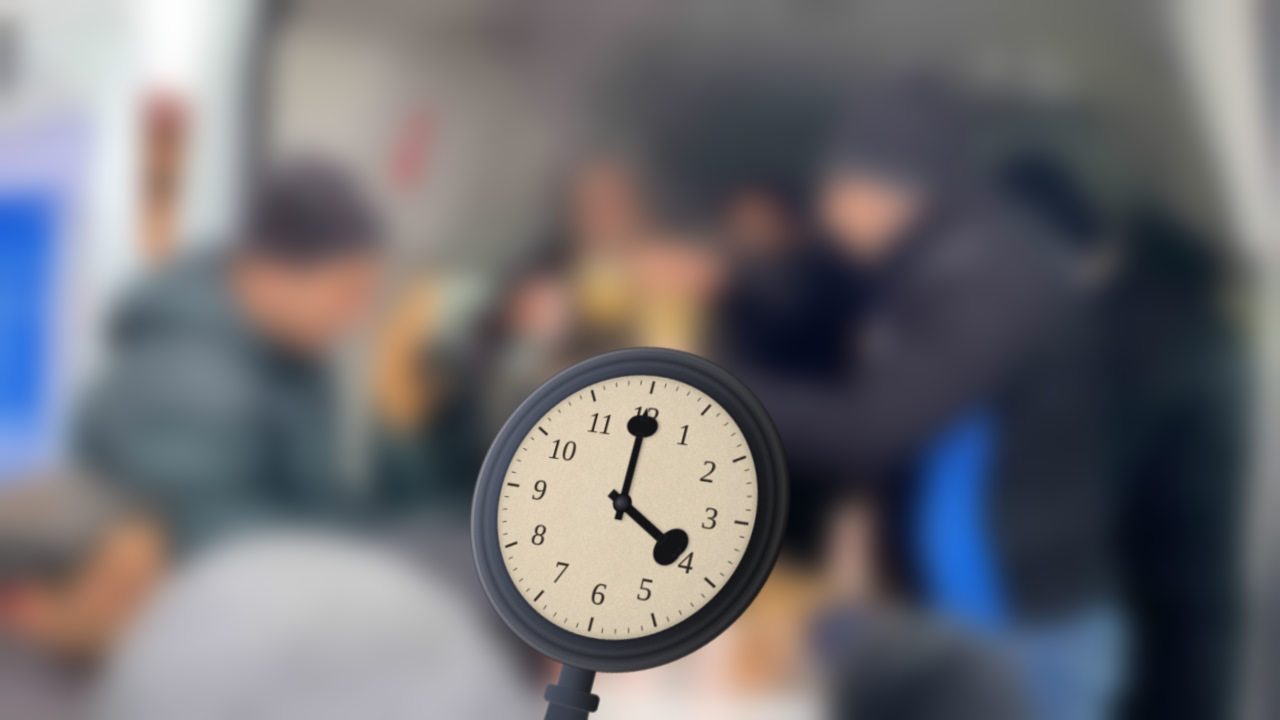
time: 4:00
